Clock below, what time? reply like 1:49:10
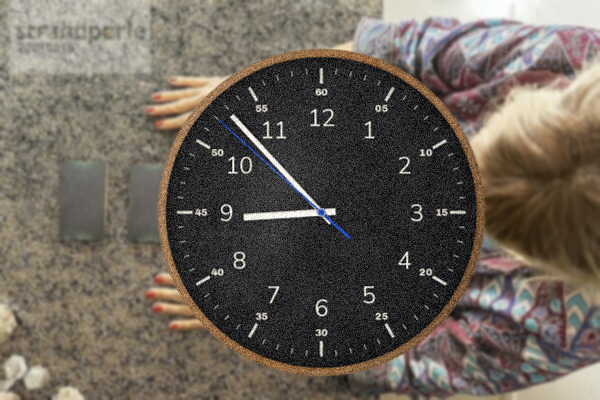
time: 8:52:52
